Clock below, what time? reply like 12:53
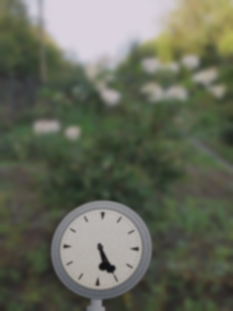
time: 5:25
